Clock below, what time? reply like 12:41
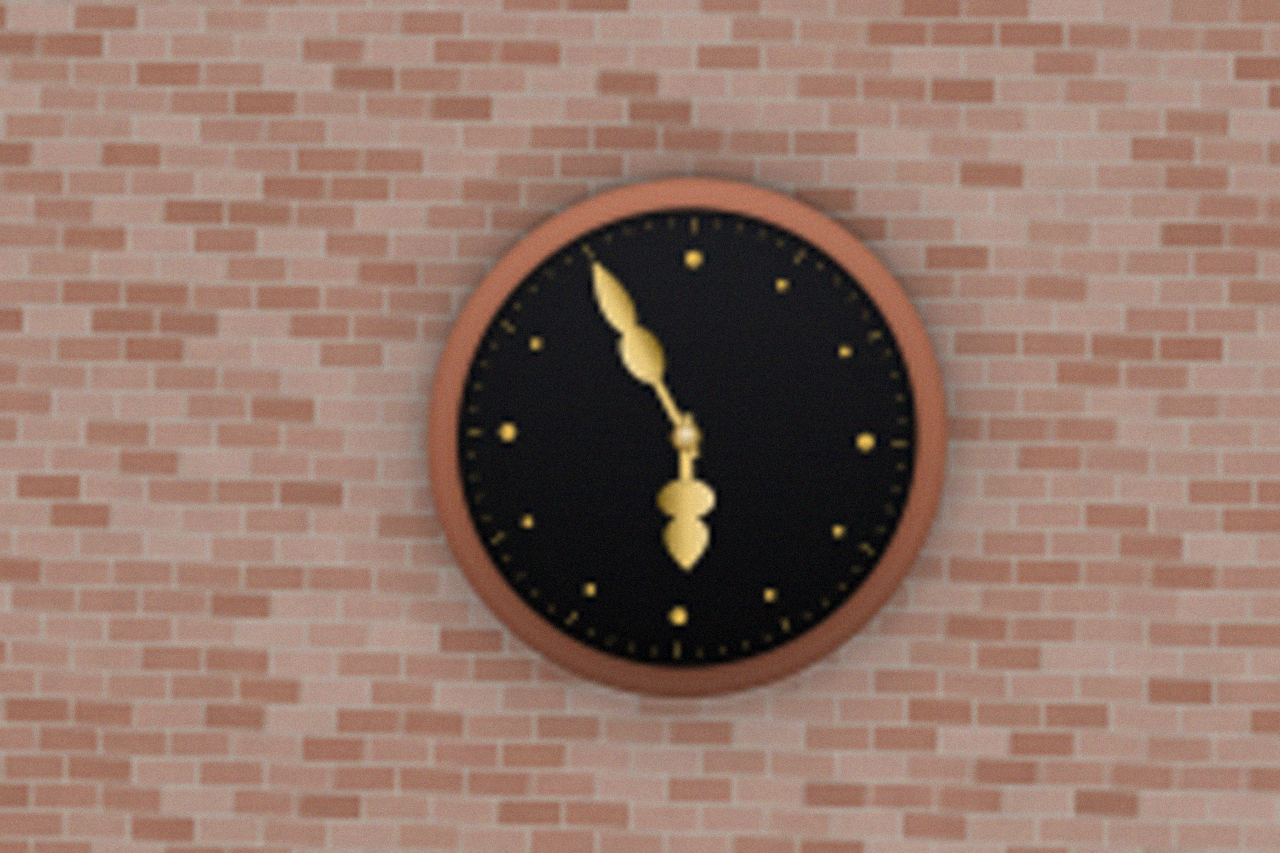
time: 5:55
